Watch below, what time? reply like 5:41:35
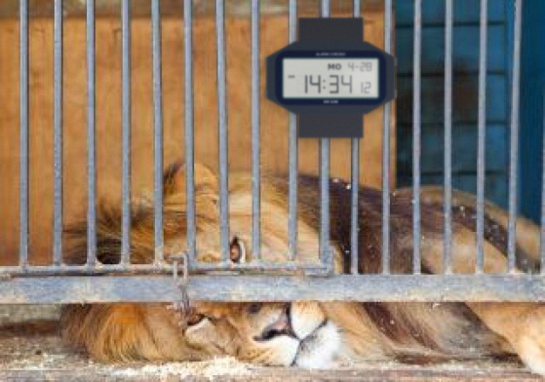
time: 14:34:12
